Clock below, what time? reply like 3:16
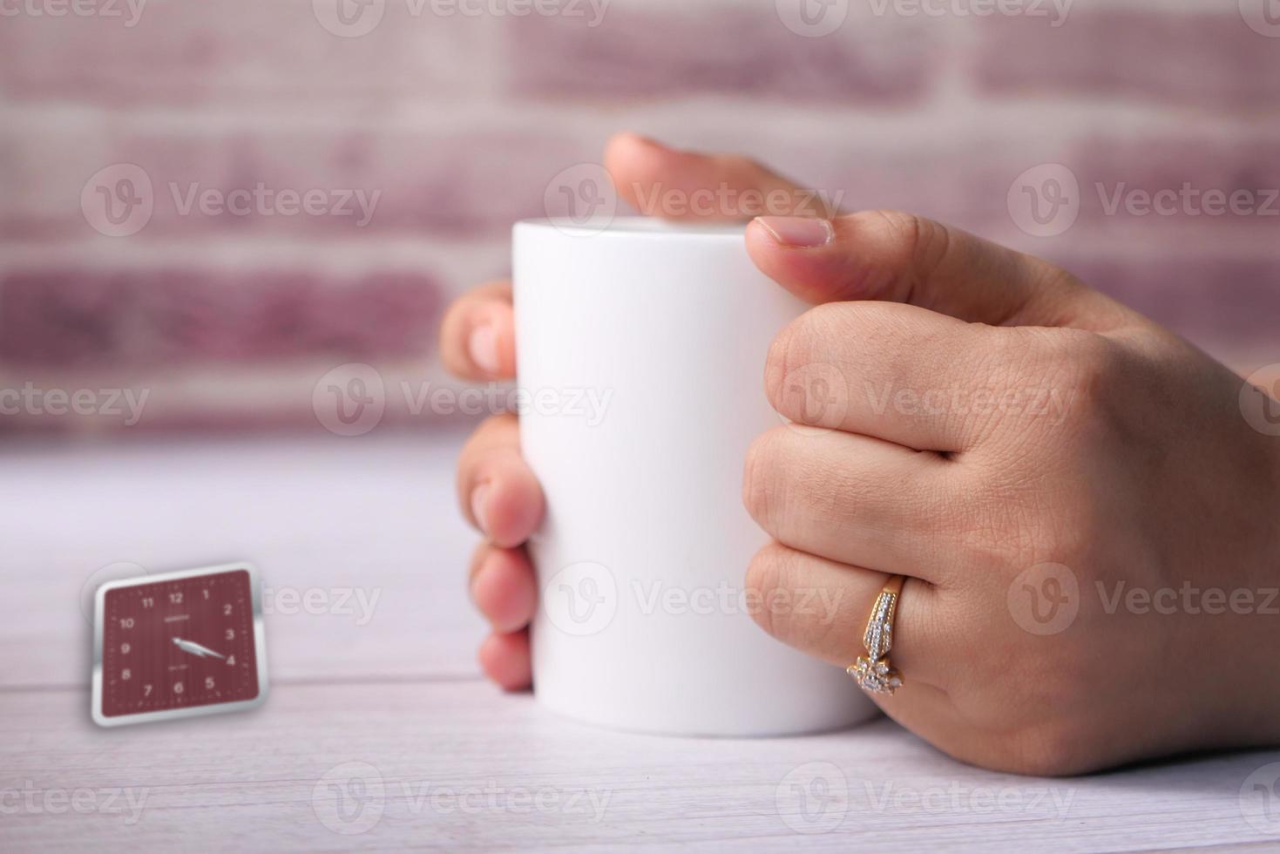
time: 4:20
